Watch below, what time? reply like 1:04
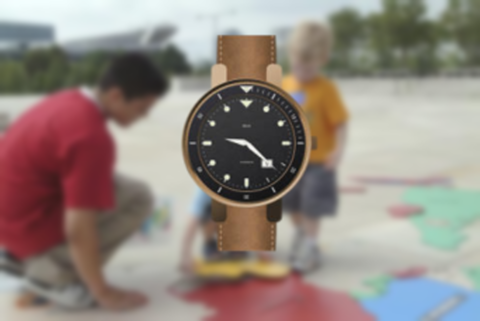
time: 9:22
